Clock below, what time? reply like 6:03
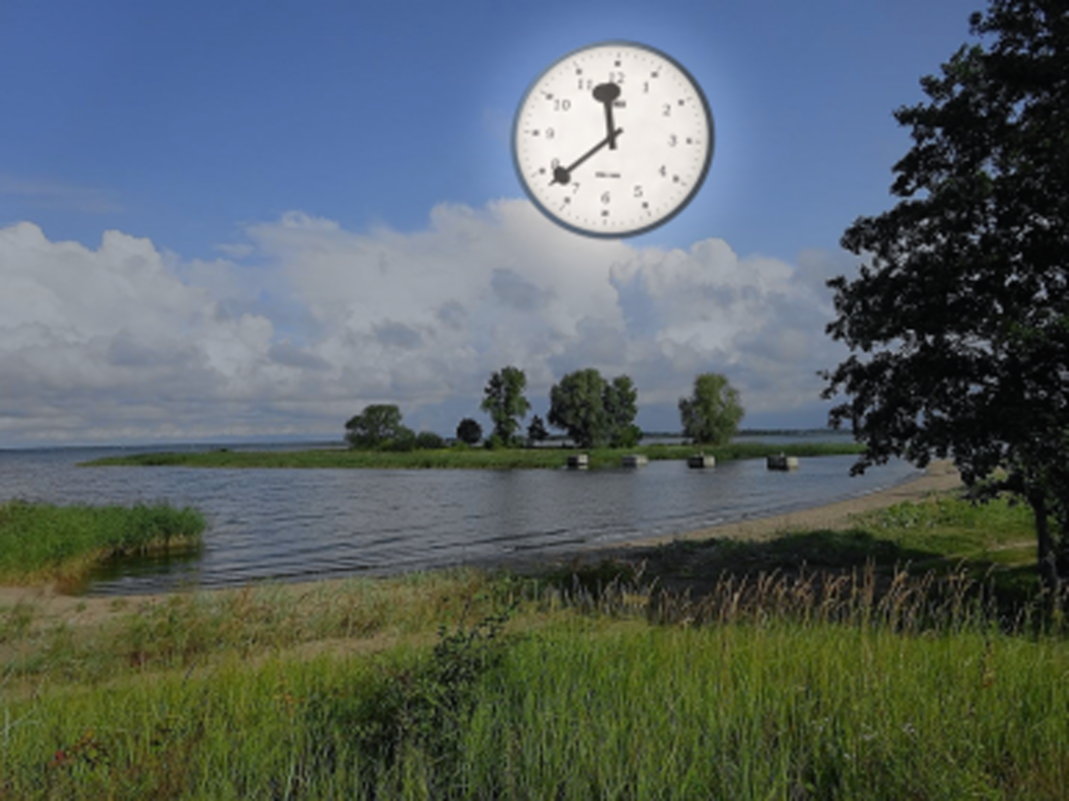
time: 11:38
